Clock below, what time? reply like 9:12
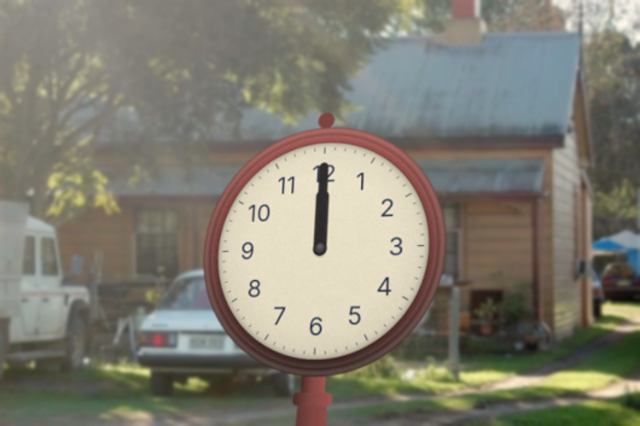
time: 12:00
